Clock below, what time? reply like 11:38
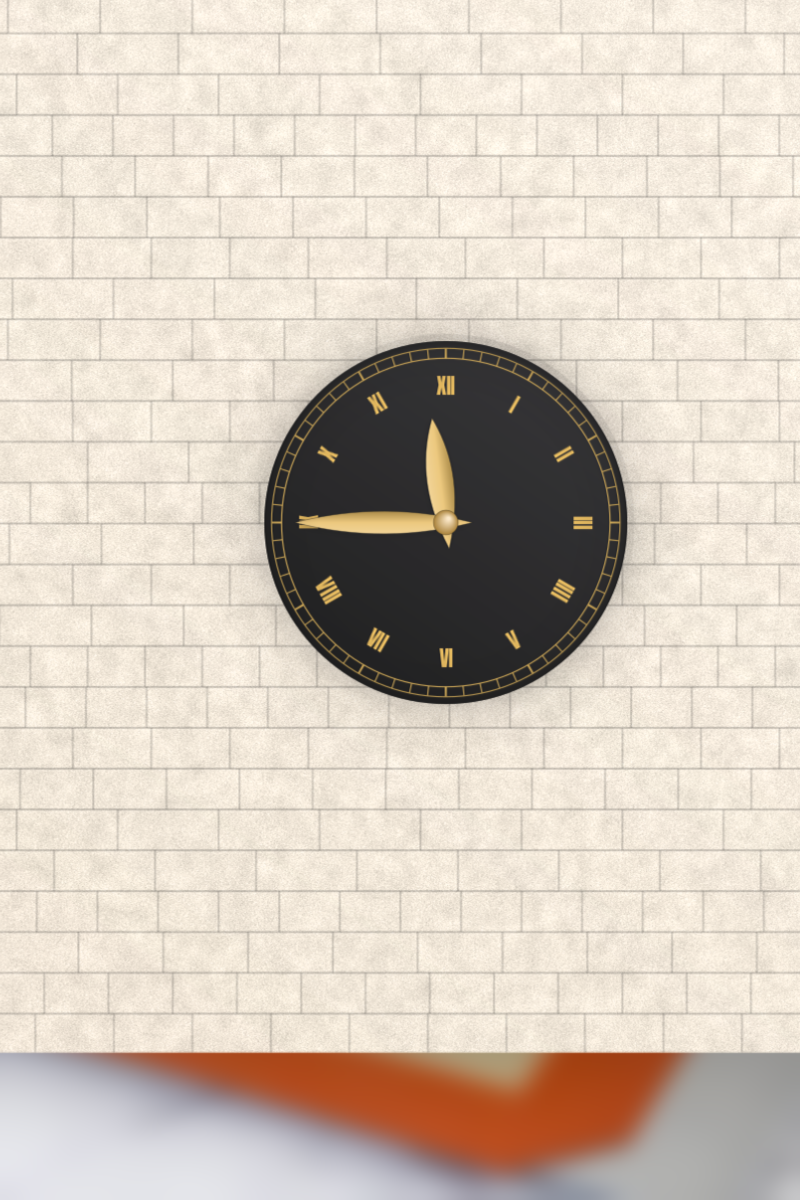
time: 11:45
